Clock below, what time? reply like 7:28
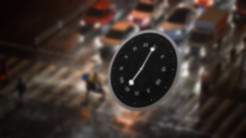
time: 7:04
